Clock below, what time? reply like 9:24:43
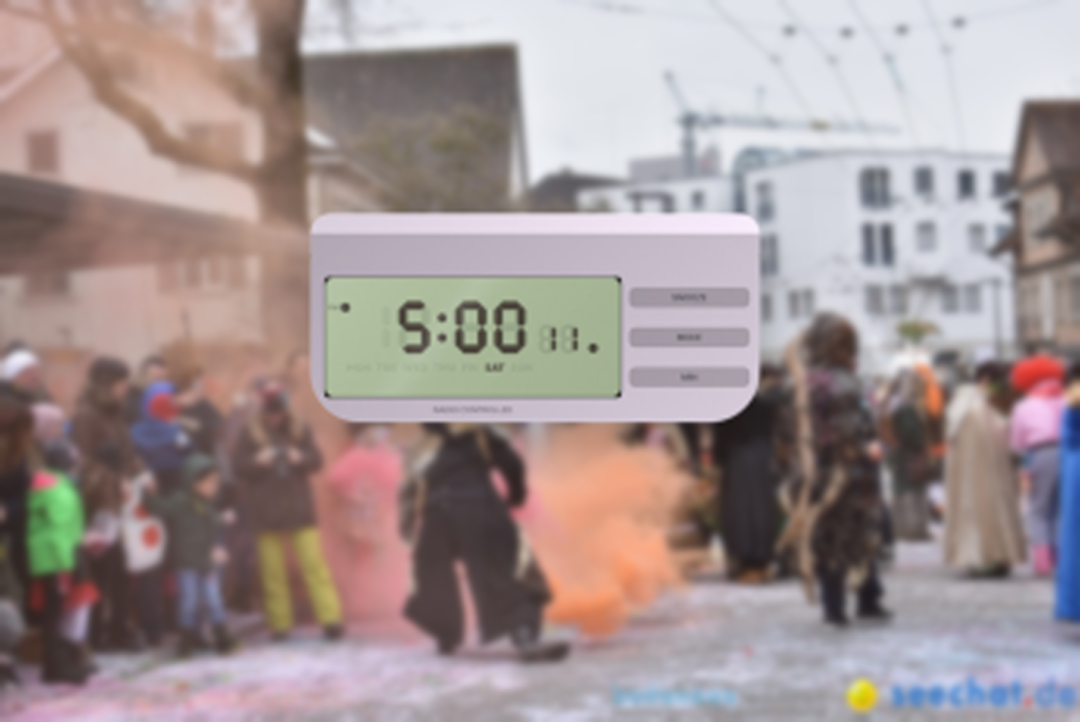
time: 5:00:11
